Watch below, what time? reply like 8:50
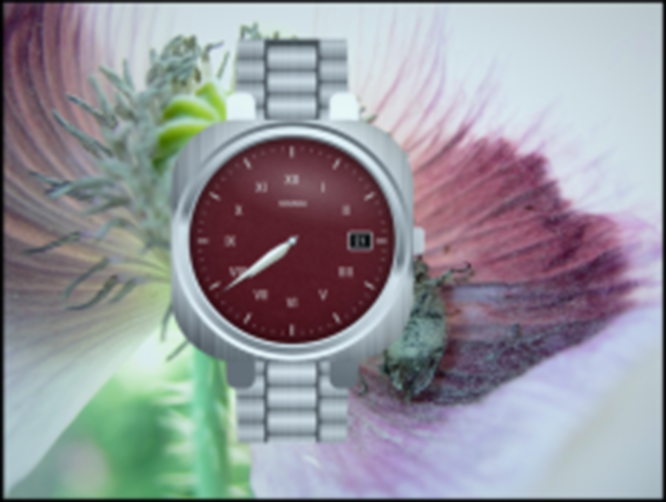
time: 7:39
